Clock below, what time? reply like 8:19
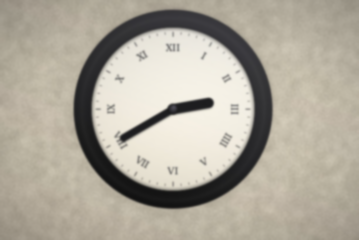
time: 2:40
